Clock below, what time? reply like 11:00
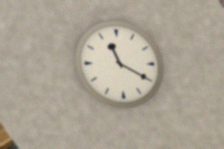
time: 11:20
